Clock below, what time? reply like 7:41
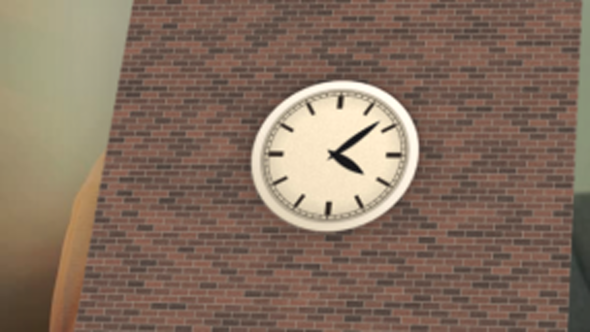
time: 4:08
